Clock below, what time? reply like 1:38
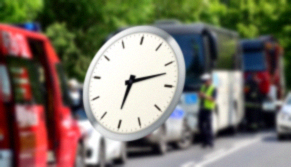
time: 6:12
